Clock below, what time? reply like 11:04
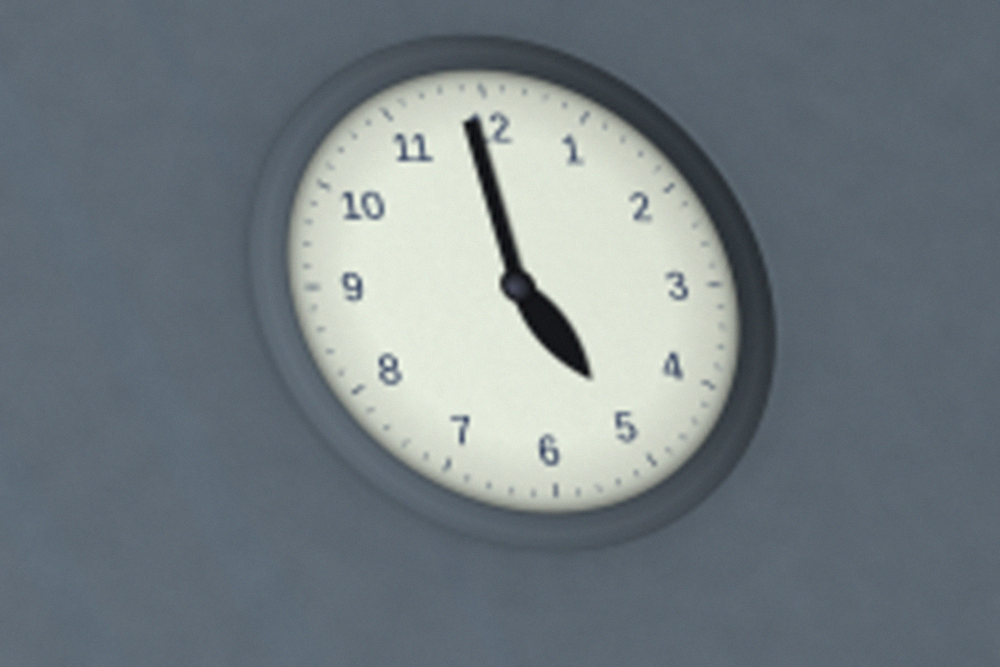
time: 4:59
